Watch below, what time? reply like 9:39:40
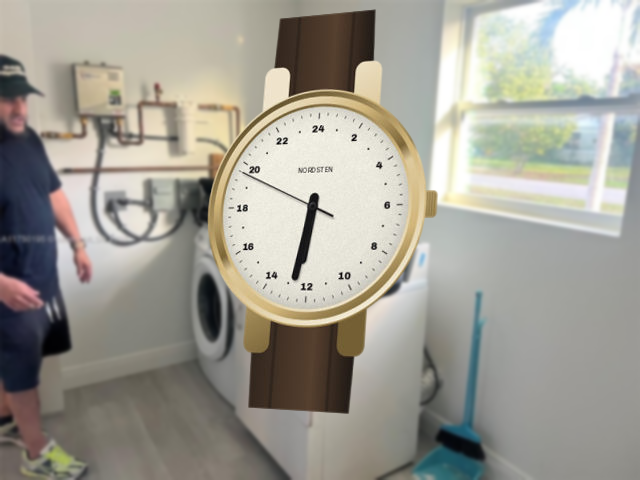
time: 12:31:49
